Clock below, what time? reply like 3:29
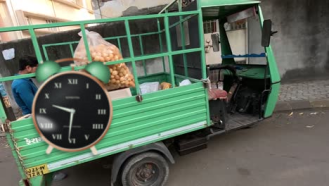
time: 9:31
